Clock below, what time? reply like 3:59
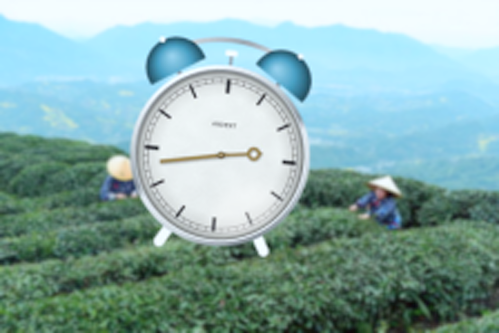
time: 2:43
